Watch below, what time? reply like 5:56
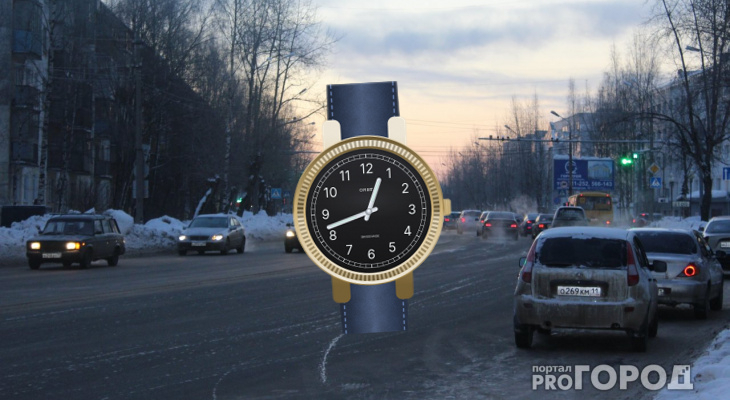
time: 12:42
